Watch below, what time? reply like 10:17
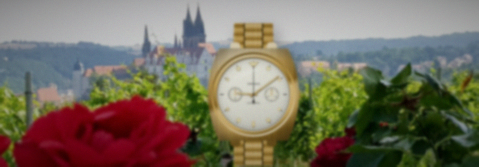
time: 9:09
